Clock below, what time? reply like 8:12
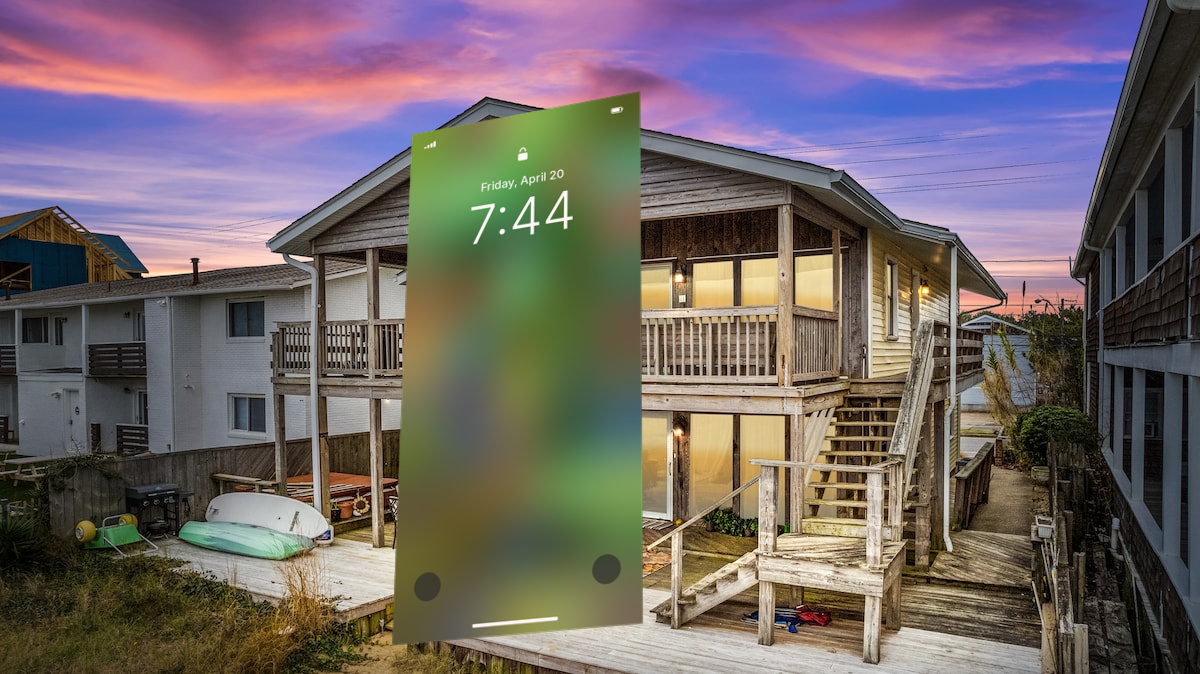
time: 7:44
